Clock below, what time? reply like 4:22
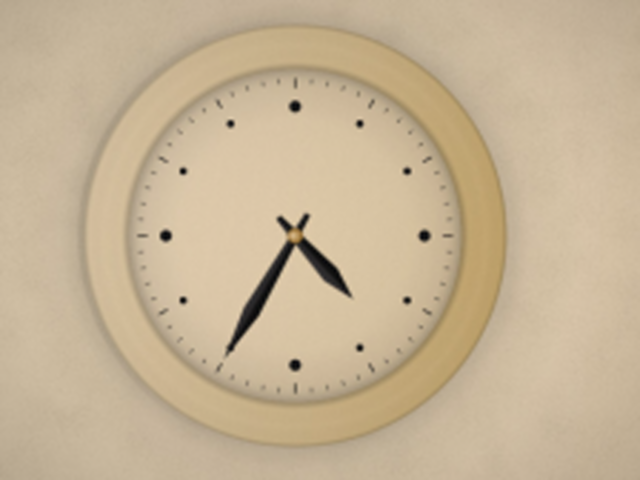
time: 4:35
